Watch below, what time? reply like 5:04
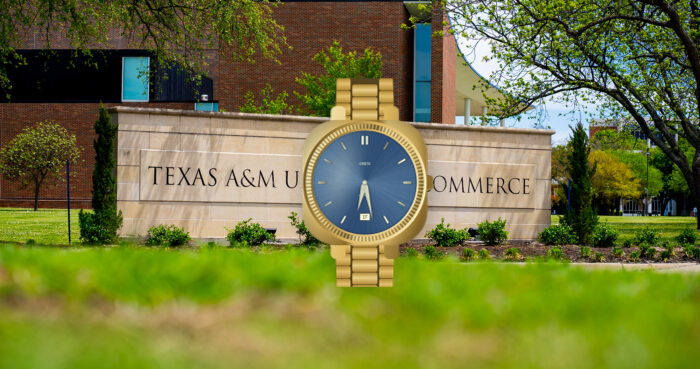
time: 6:28
